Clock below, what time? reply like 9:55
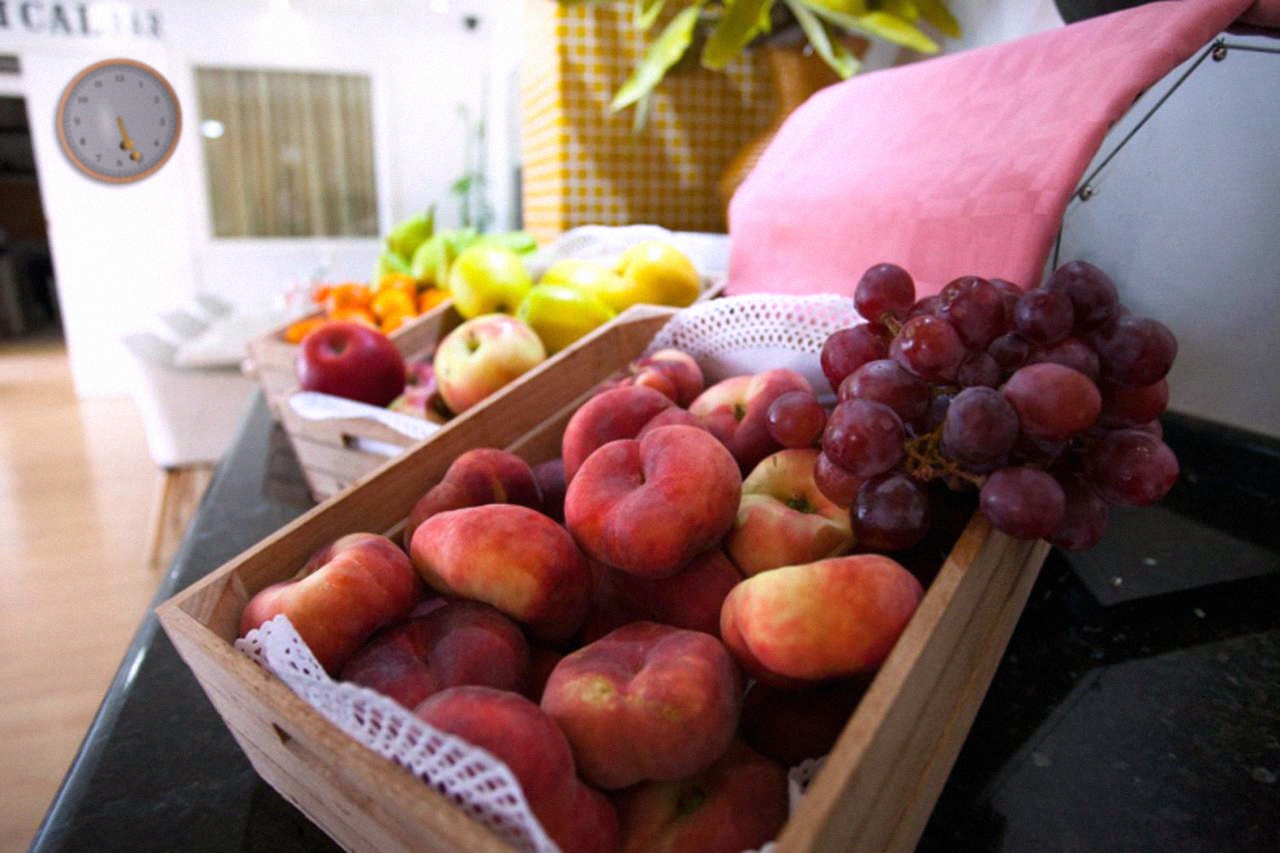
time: 5:26
